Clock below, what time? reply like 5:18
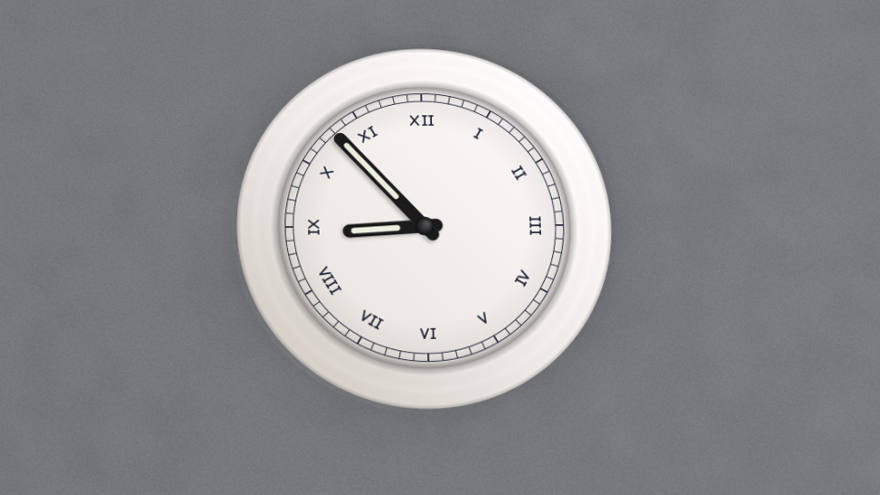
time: 8:53
